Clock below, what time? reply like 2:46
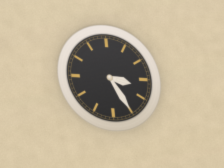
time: 3:25
